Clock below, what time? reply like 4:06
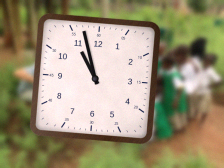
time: 10:57
